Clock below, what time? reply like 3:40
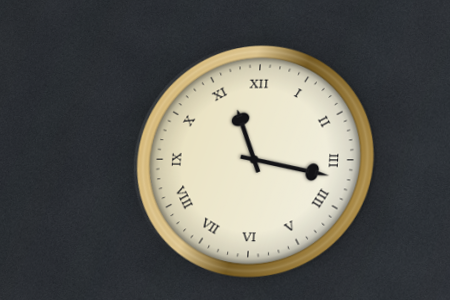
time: 11:17
